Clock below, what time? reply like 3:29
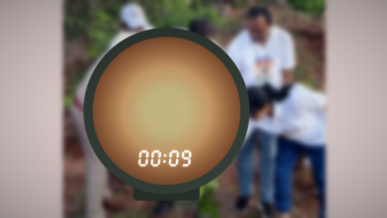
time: 0:09
